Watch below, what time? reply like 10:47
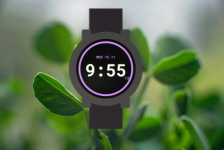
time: 9:55
